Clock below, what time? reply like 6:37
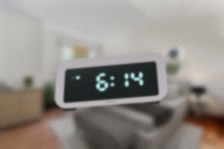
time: 6:14
